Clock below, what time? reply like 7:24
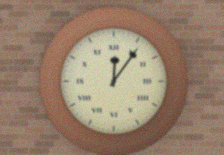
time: 12:06
